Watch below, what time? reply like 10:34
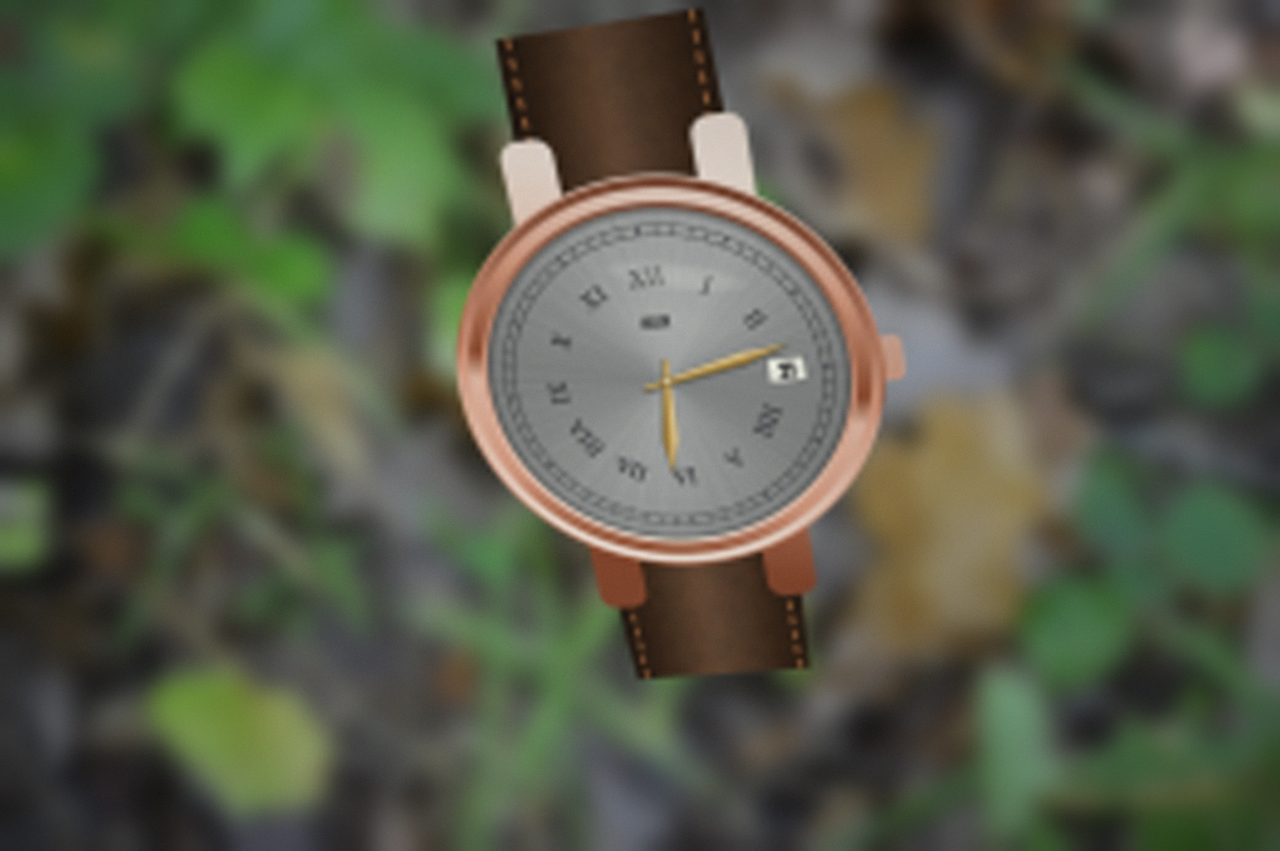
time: 6:13
